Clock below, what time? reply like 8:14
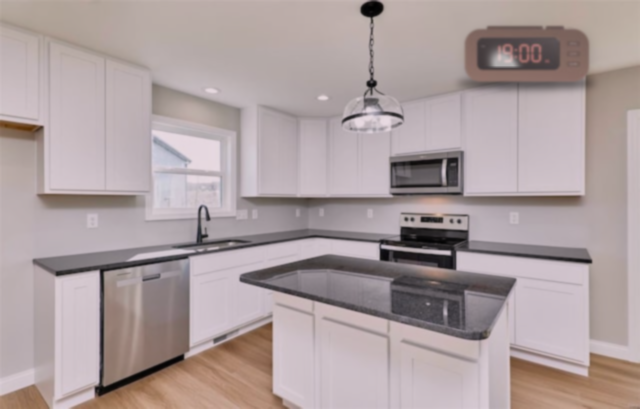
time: 19:00
